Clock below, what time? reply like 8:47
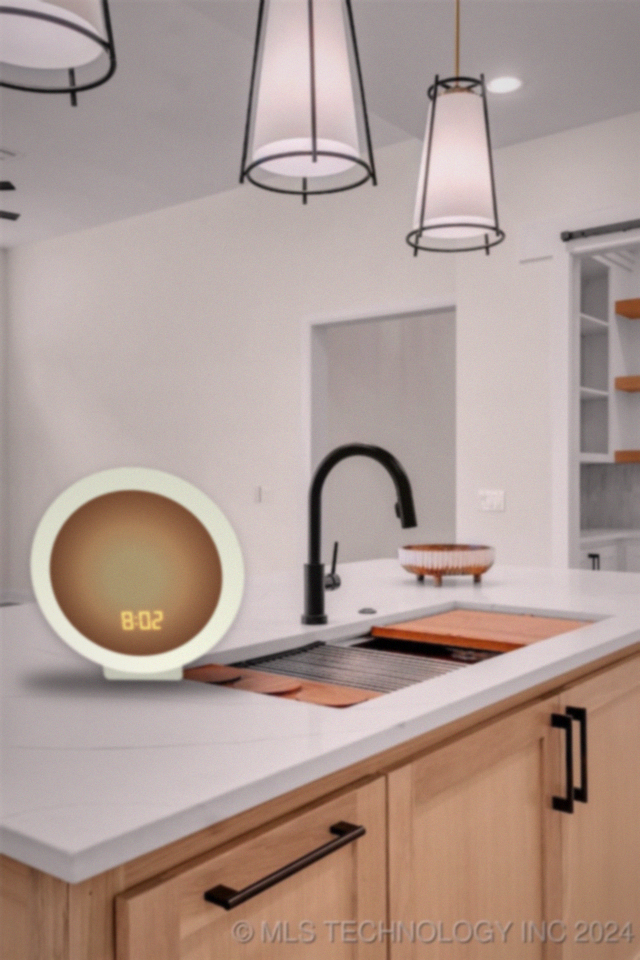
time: 8:02
